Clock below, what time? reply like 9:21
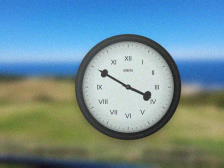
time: 3:50
